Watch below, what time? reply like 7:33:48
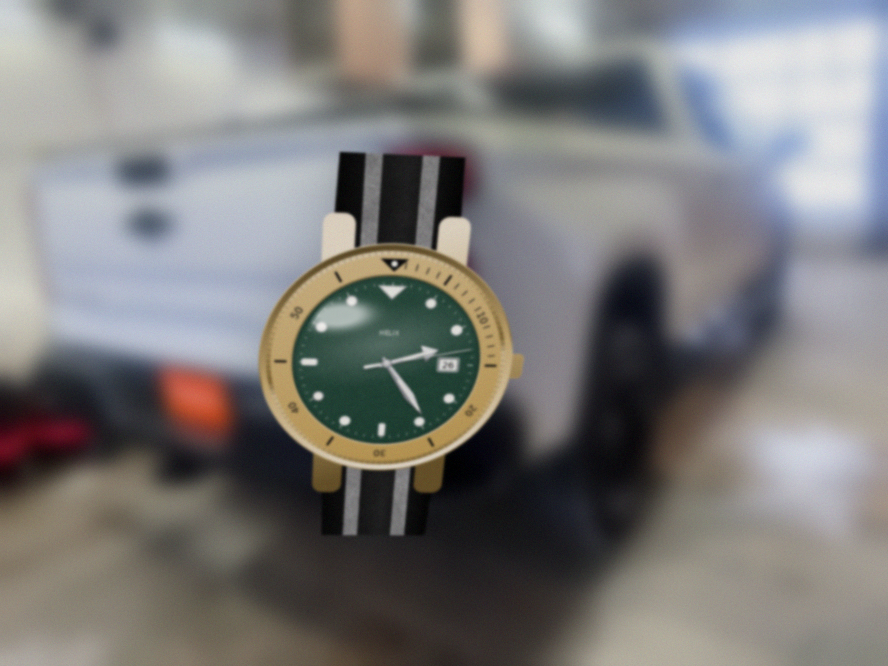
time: 2:24:13
